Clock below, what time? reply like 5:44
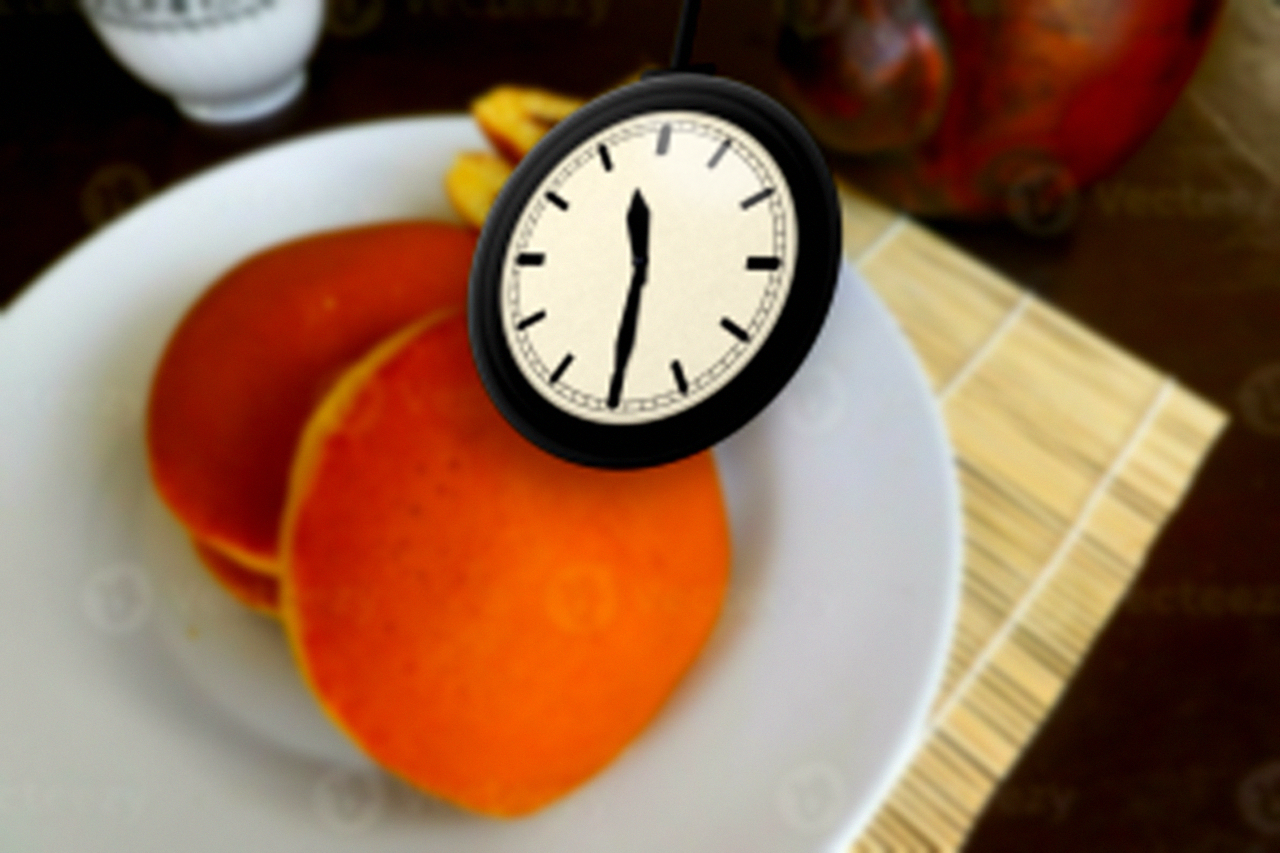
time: 11:30
